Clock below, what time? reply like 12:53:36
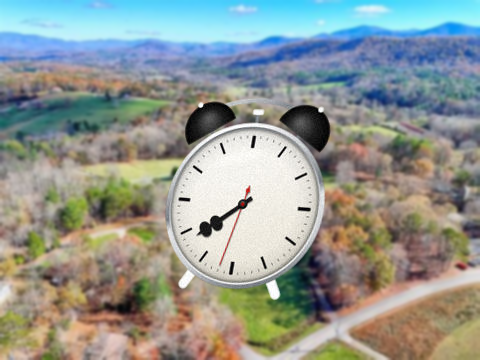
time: 7:38:32
